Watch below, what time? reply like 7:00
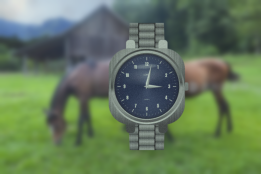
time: 3:02
